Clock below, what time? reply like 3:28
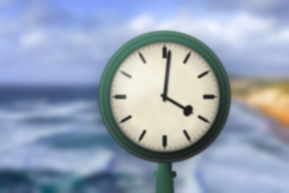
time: 4:01
